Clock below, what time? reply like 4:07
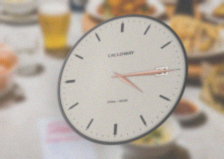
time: 4:15
